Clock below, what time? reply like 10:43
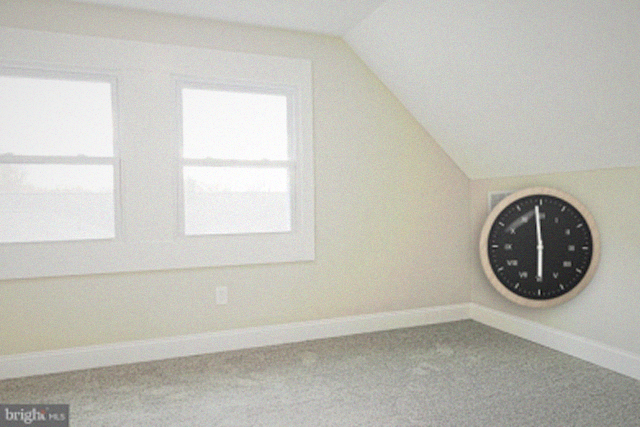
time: 5:59
